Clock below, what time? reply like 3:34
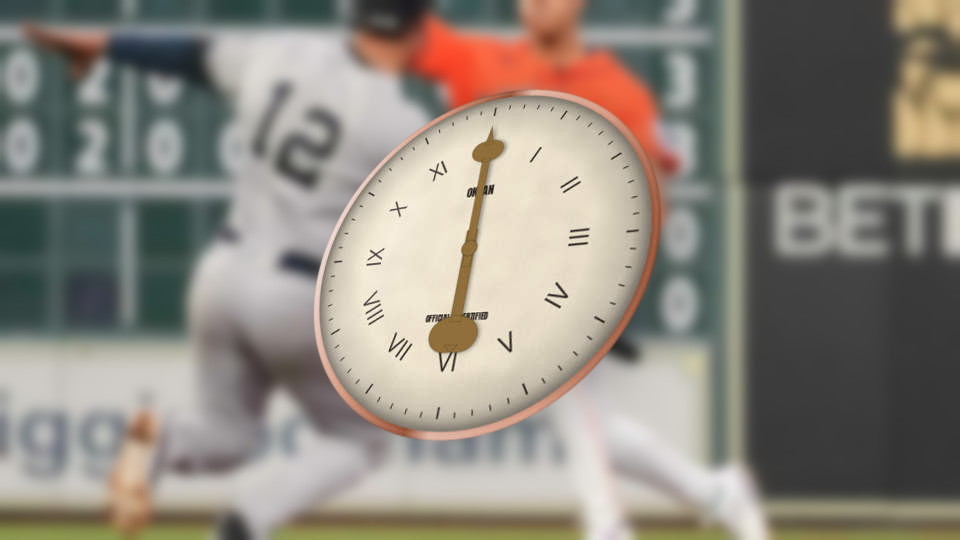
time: 6:00
